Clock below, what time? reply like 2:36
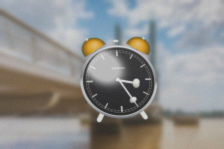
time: 3:25
